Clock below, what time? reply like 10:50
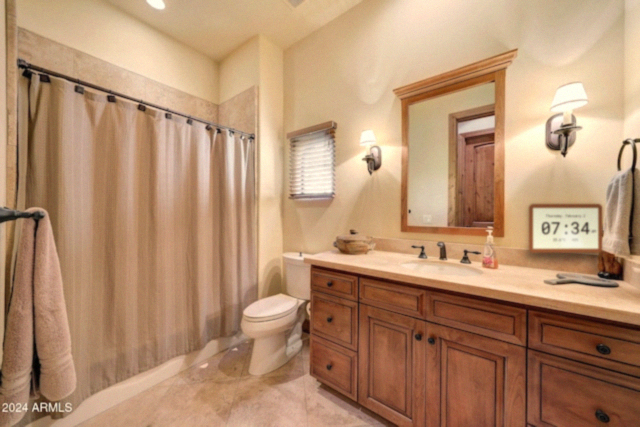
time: 7:34
